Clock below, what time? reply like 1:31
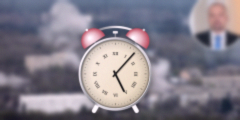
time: 5:07
